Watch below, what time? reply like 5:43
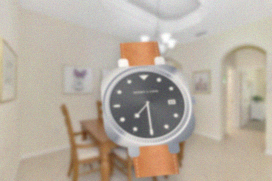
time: 7:30
